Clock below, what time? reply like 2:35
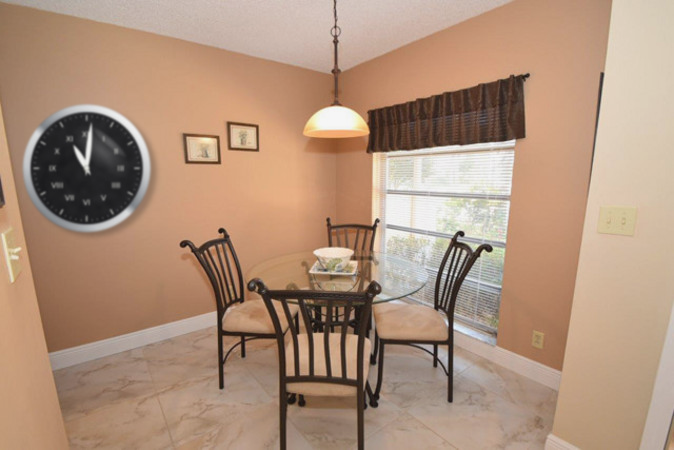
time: 11:01
